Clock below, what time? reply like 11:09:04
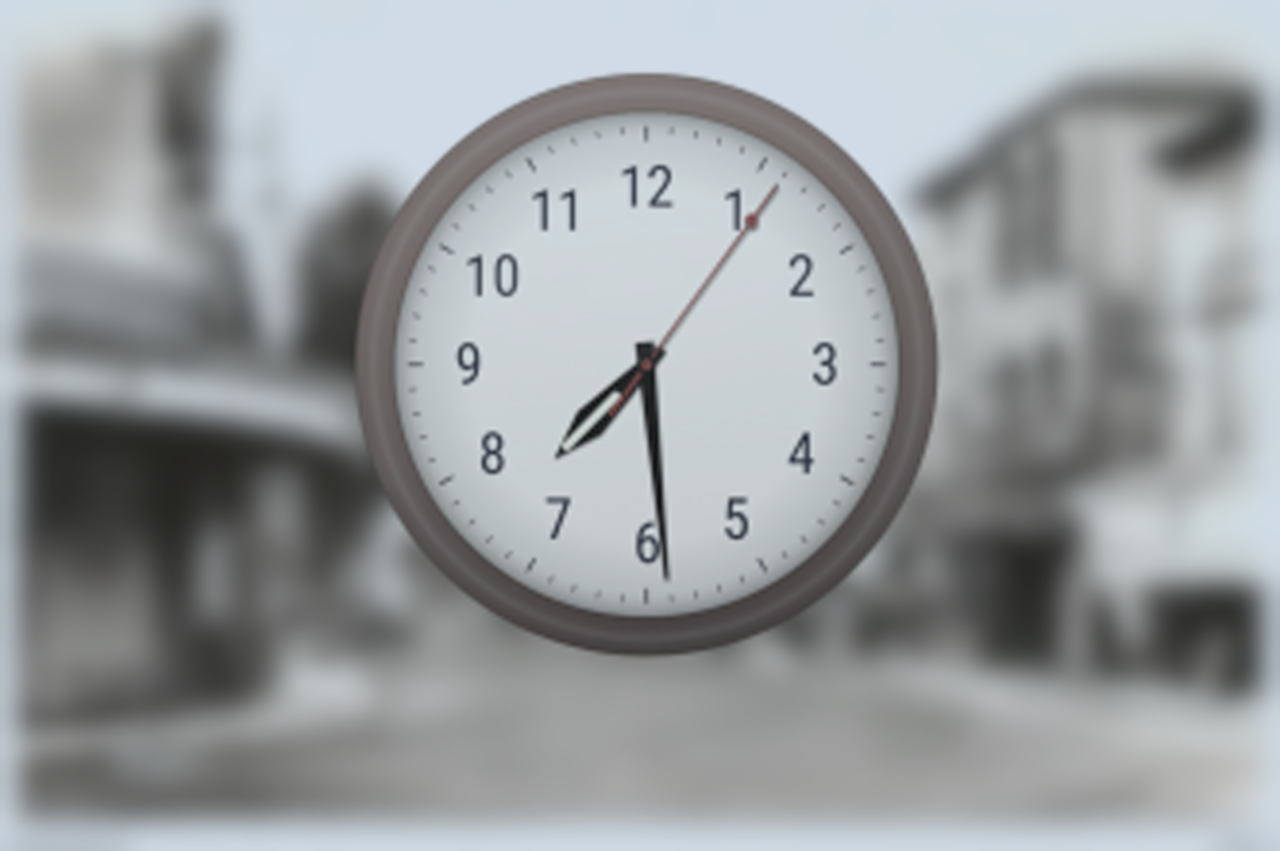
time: 7:29:06
